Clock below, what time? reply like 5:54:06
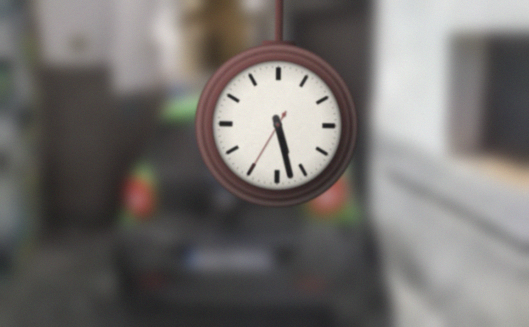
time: 5:27:35
